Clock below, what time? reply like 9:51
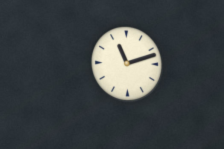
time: 11:12
